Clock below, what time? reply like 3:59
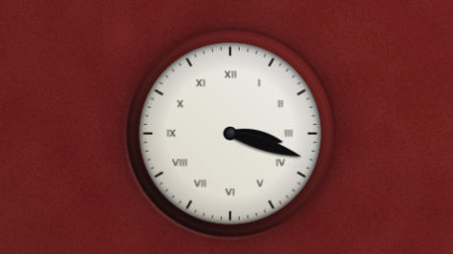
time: 3:18
